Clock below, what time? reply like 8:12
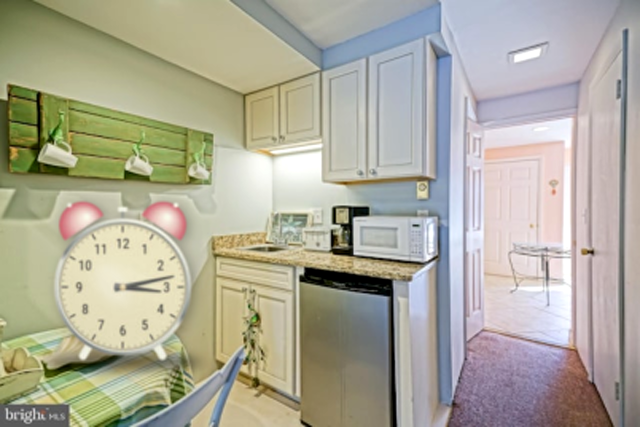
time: 3:13
